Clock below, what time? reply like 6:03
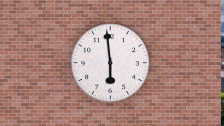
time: 5:59
